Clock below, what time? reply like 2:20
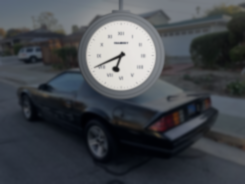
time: 6:41
